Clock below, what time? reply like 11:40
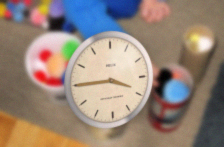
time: 3:45
